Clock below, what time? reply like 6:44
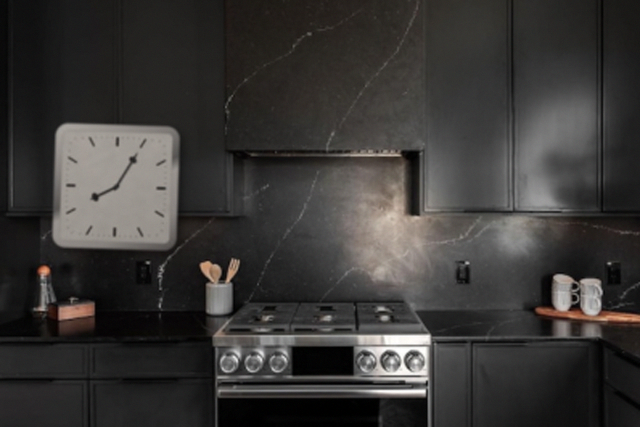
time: 8:05
